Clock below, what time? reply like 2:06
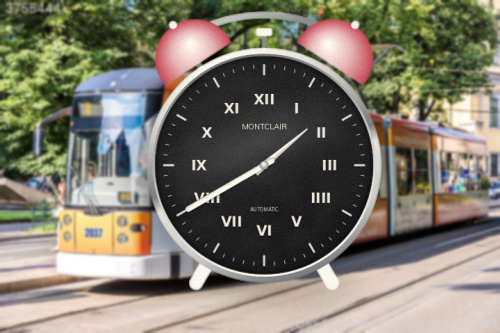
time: 1:40
